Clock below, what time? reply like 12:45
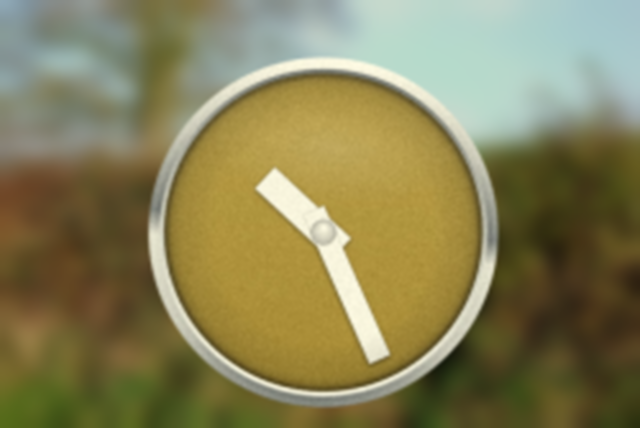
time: 10:26
